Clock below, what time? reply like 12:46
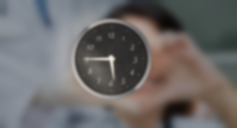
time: 5:45
